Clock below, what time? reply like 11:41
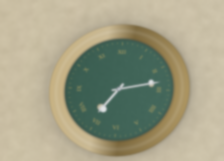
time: 7:13
